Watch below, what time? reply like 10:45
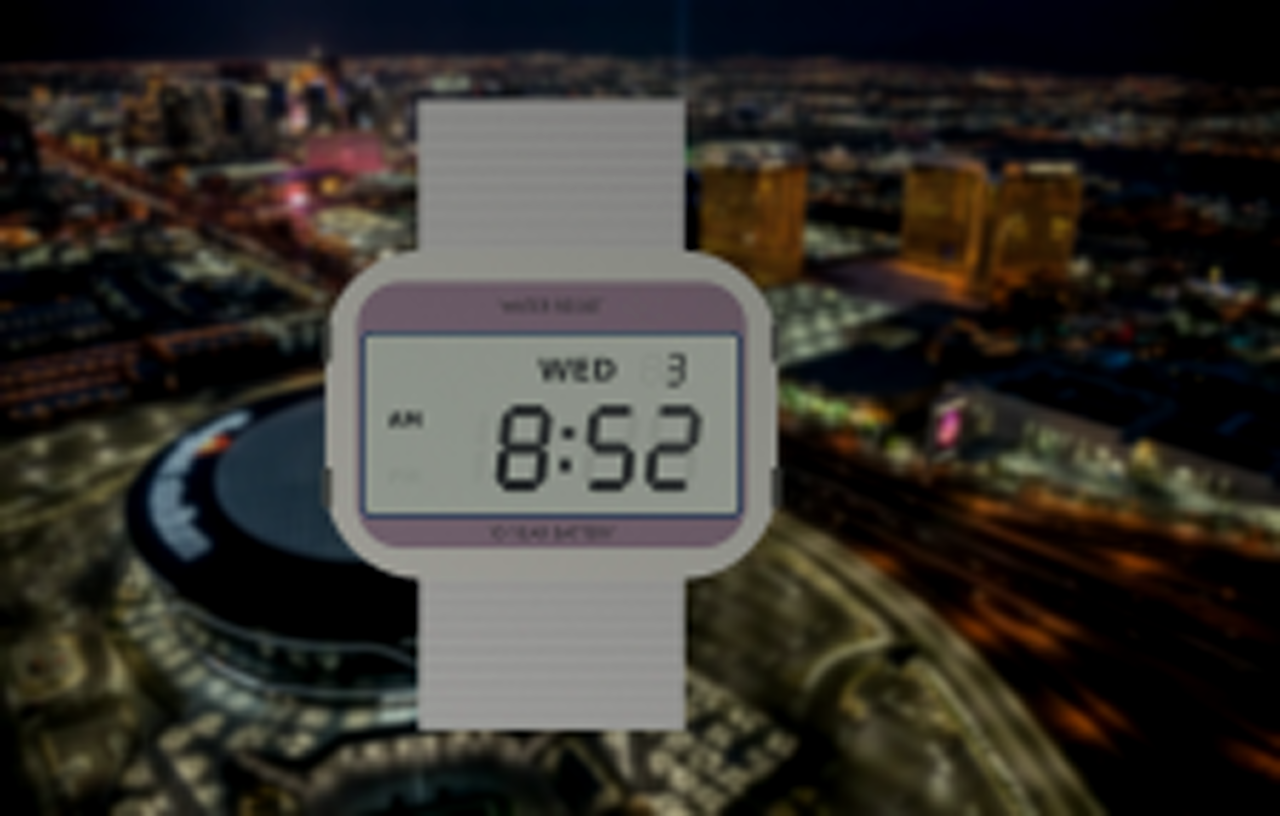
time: 8:52
